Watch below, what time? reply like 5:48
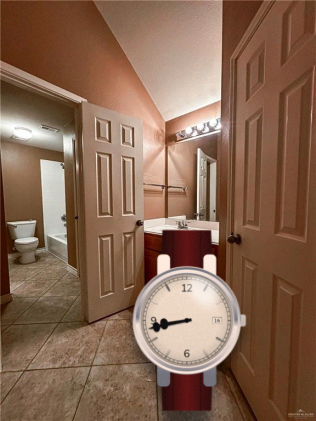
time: 8:43
